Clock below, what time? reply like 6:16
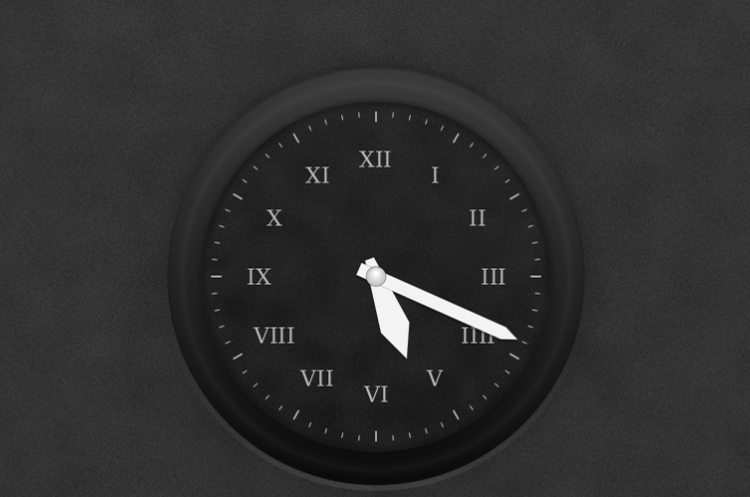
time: 5:19
